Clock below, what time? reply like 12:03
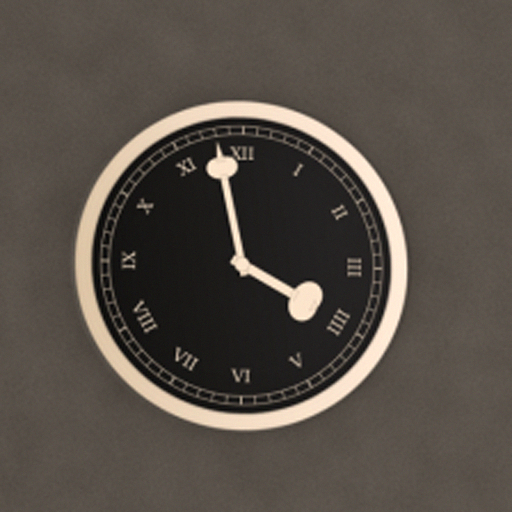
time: 3:58
